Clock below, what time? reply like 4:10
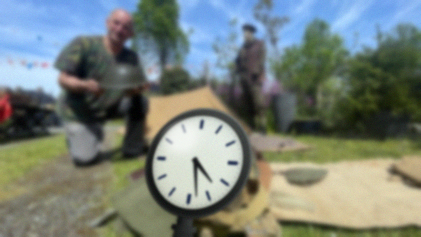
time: 4:28
